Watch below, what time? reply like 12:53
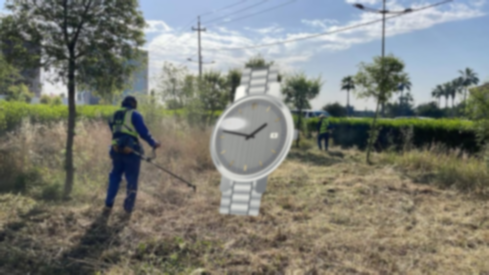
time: 1:47
